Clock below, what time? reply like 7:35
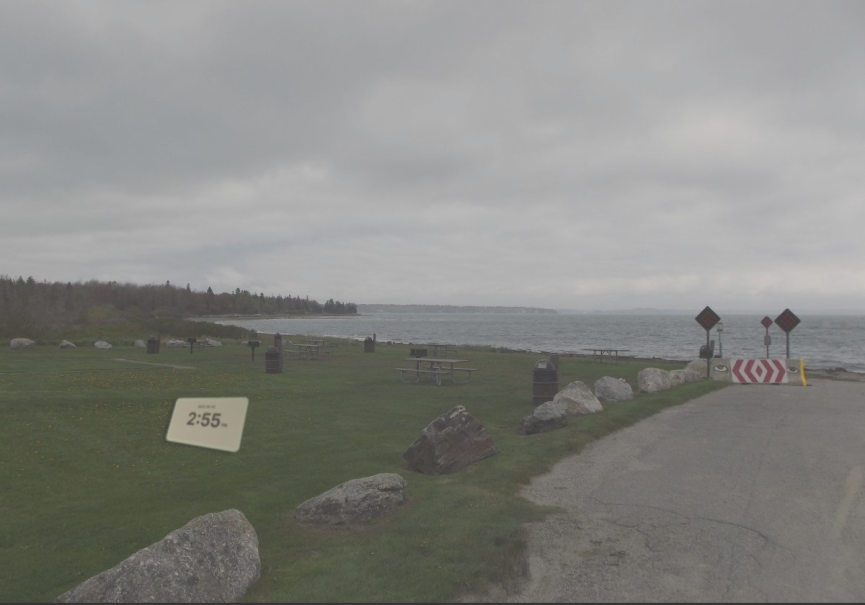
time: 2:55
